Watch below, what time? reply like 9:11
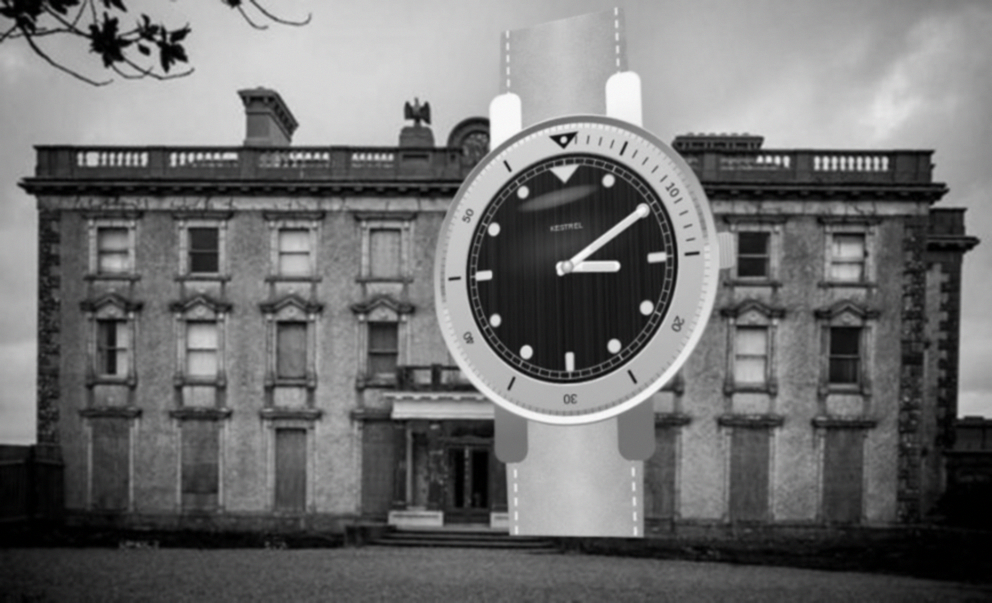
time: 3:10
